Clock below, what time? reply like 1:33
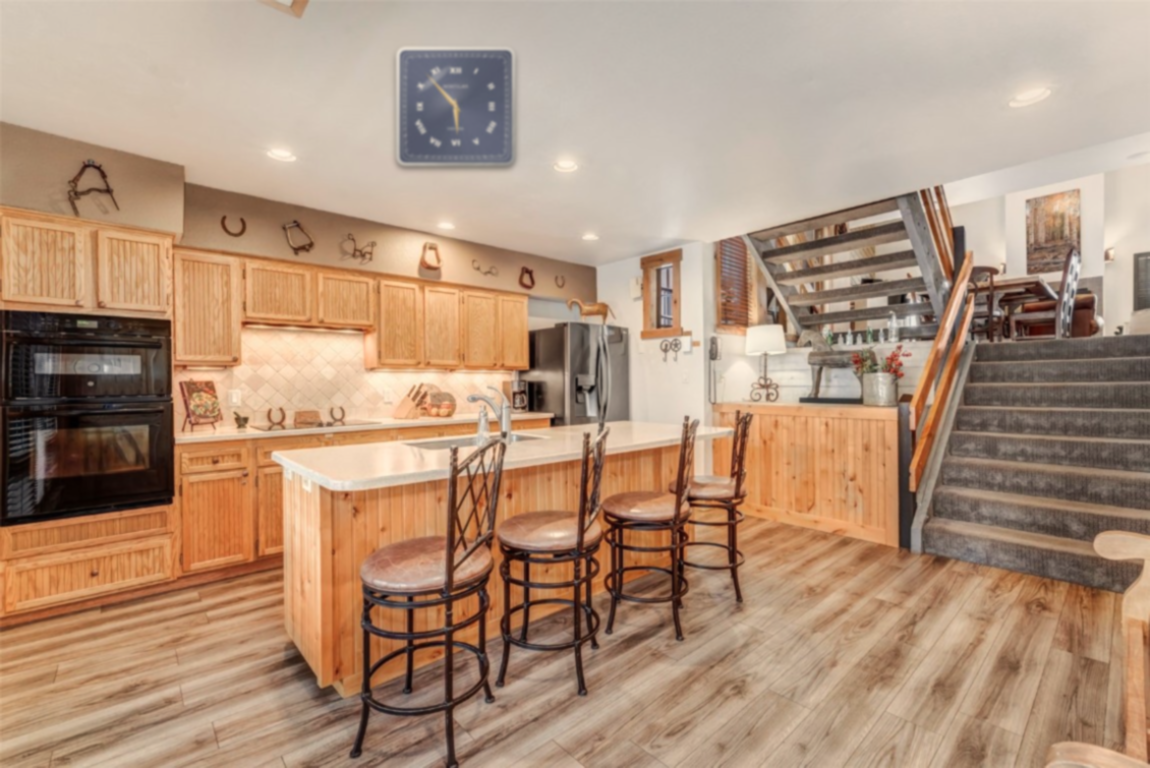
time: 5:53
